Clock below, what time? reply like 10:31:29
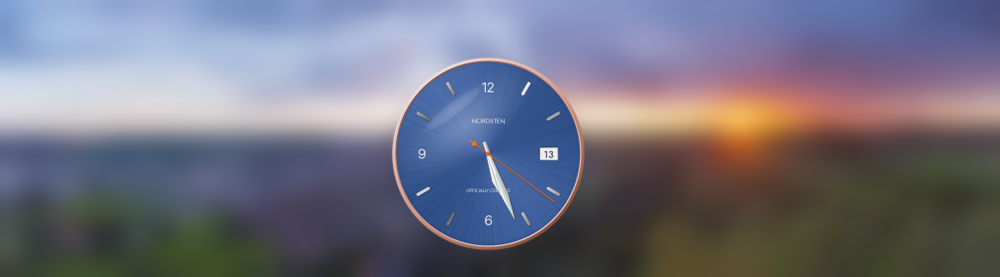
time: 5:26:21
